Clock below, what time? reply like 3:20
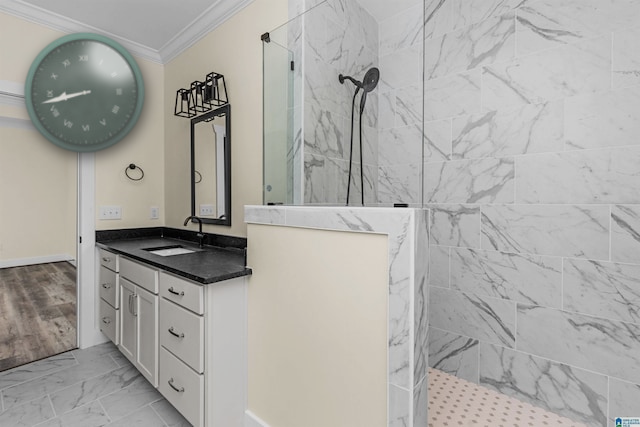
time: 8:43
